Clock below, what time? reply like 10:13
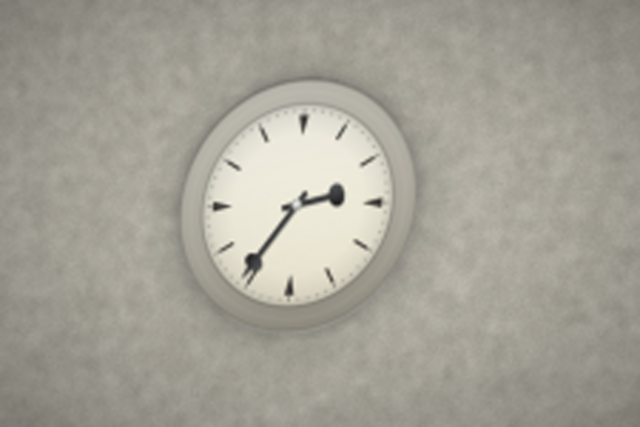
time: 2:36
